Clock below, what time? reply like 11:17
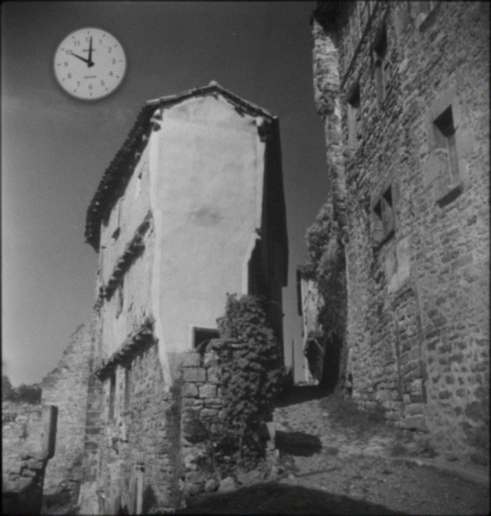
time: 10:01
